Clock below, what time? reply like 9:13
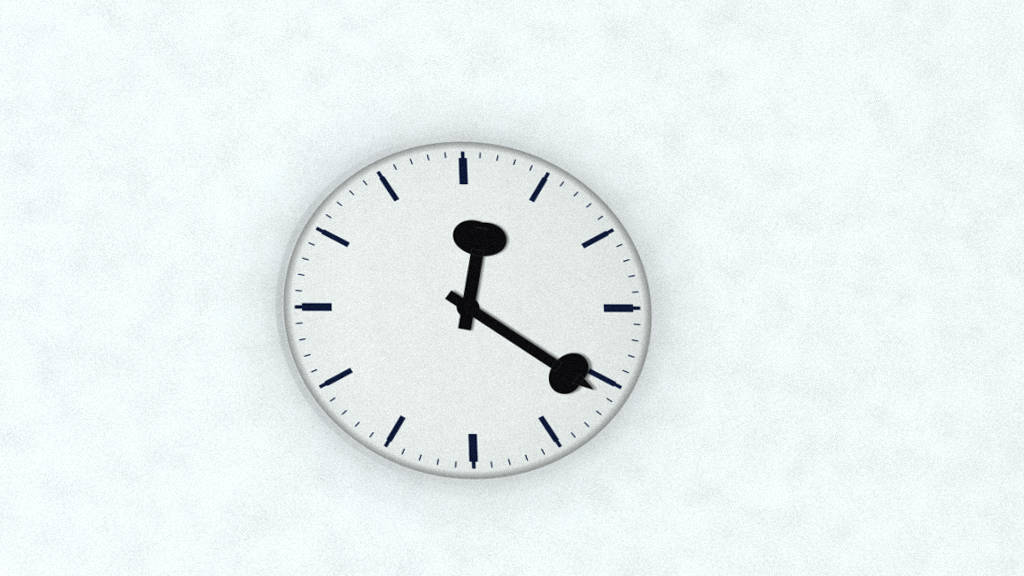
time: 12:21
